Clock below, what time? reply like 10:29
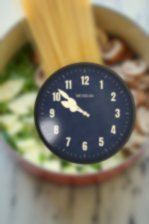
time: 9:52
